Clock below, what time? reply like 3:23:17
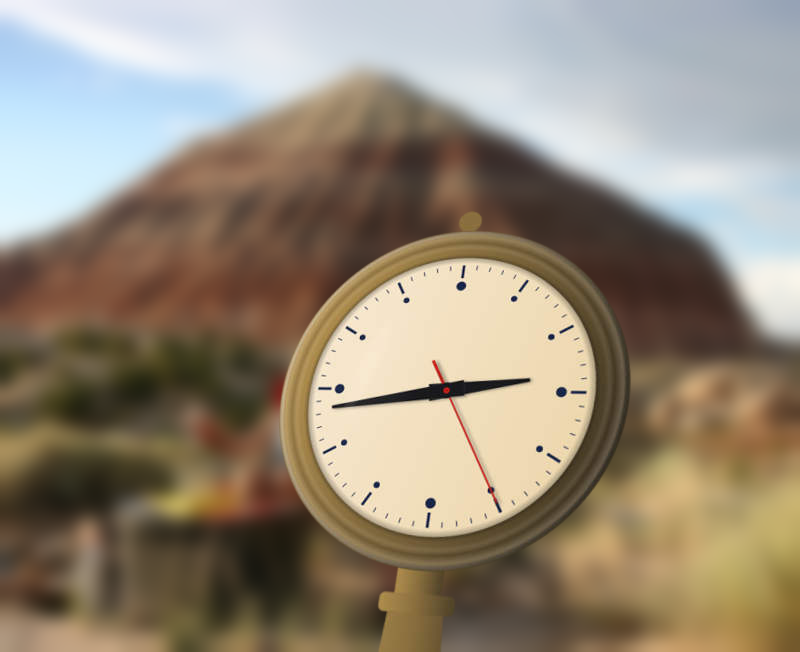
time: 2:43:25
